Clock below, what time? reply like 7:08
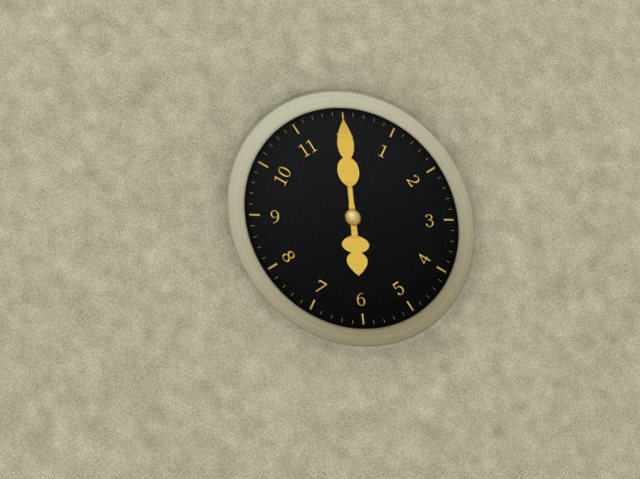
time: 6:00
